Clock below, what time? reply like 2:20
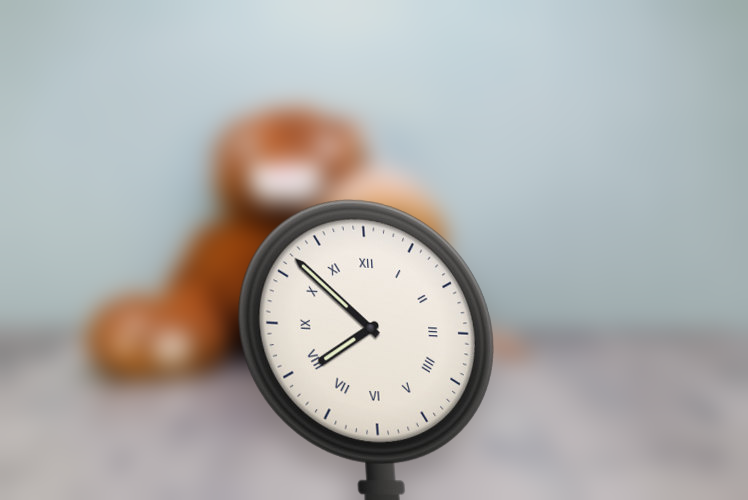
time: 7:52
